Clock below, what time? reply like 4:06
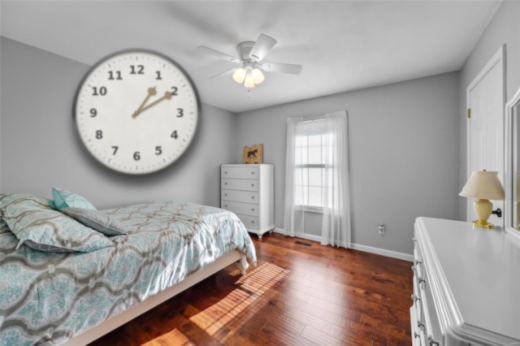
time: 1:10
